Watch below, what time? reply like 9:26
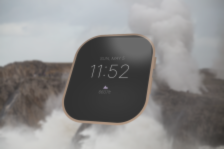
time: 11:52
